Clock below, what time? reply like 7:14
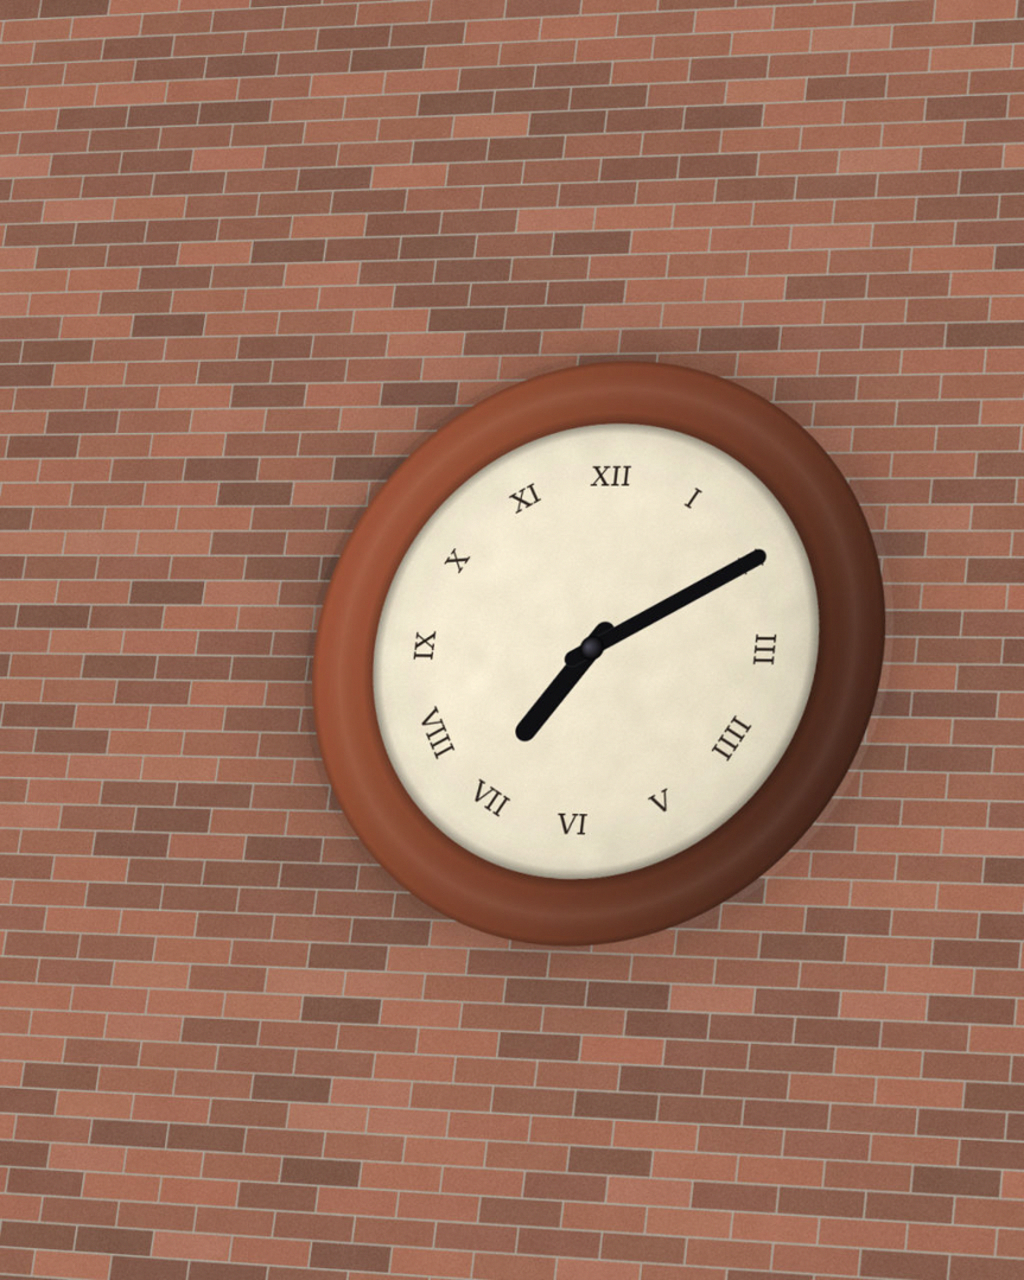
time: 7:10
